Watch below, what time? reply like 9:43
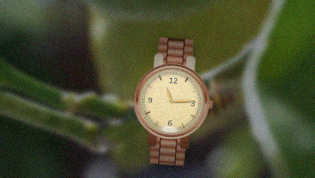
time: 11:14
